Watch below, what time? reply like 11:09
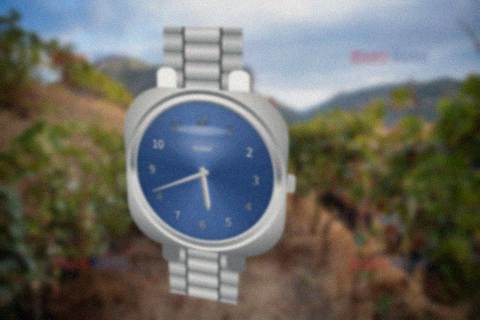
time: 5:41
